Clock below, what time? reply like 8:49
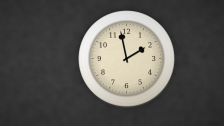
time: 1:58
